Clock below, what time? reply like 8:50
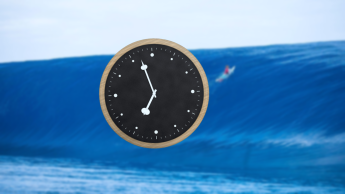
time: 6:57
